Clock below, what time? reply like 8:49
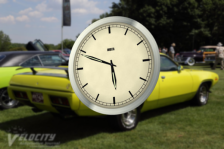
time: 5:49
